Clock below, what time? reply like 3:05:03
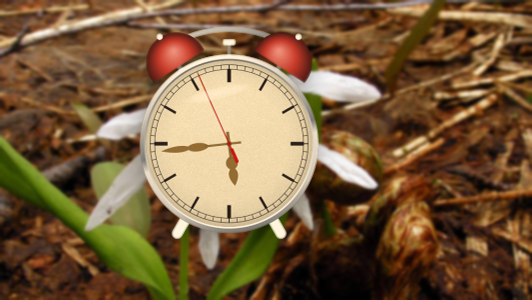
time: 5:43:56
